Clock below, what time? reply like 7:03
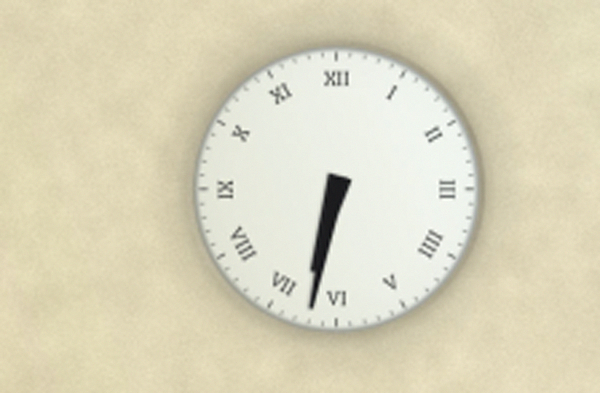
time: 6:32
